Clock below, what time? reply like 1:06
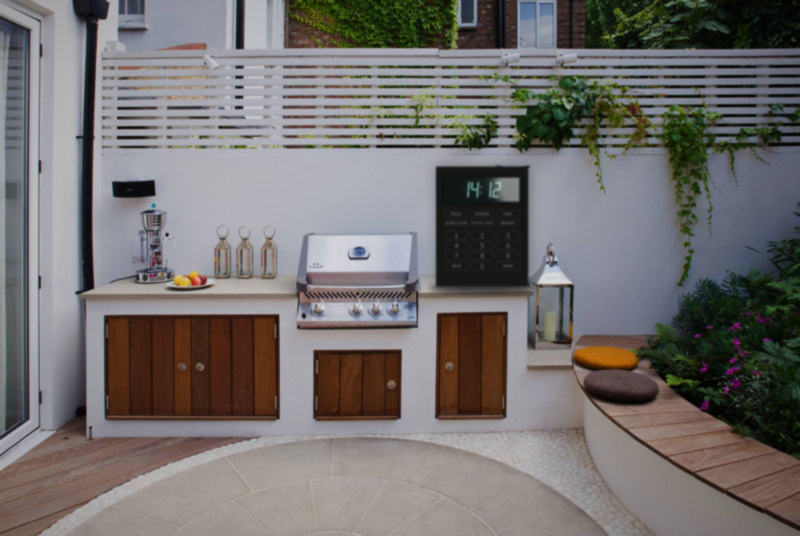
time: 14:12
